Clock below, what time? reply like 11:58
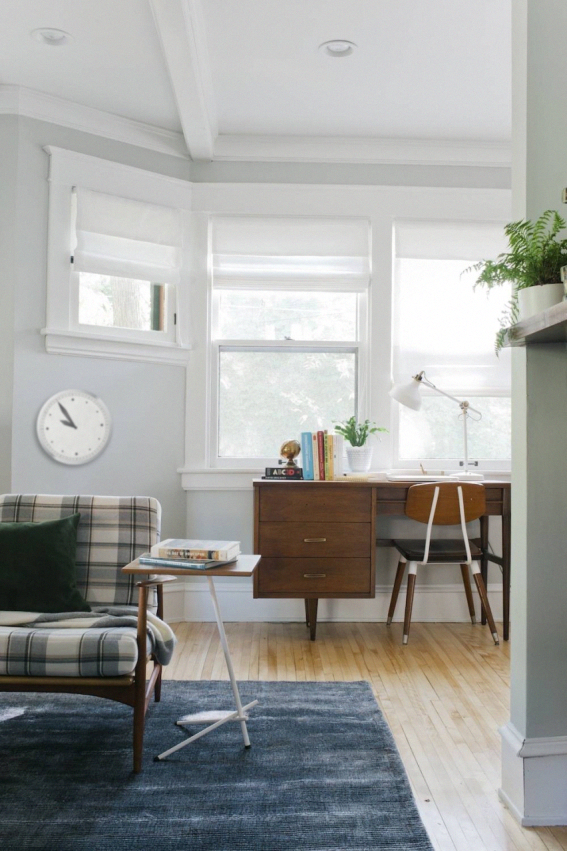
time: 9:55
